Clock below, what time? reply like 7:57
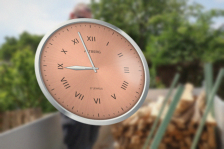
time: 8:57
